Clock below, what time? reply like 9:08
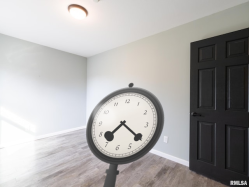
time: 7:21
